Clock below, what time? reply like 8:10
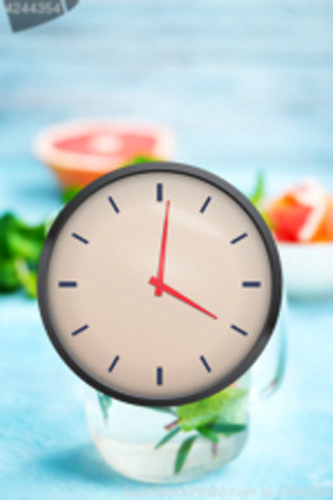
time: 4:01
